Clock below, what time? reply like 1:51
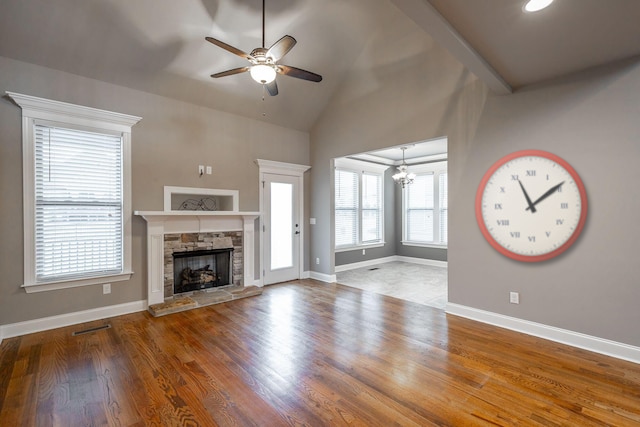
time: 11:09
